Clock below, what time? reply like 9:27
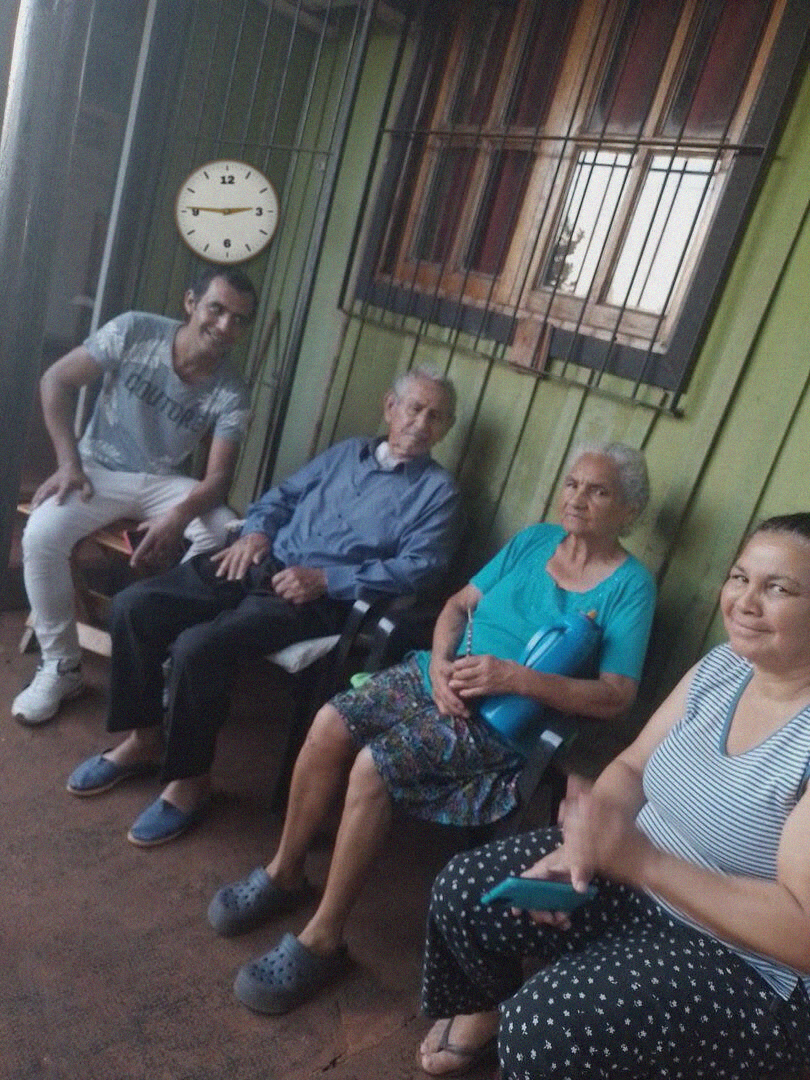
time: 2:46
